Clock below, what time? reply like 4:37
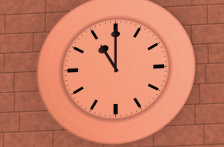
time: 11:00
